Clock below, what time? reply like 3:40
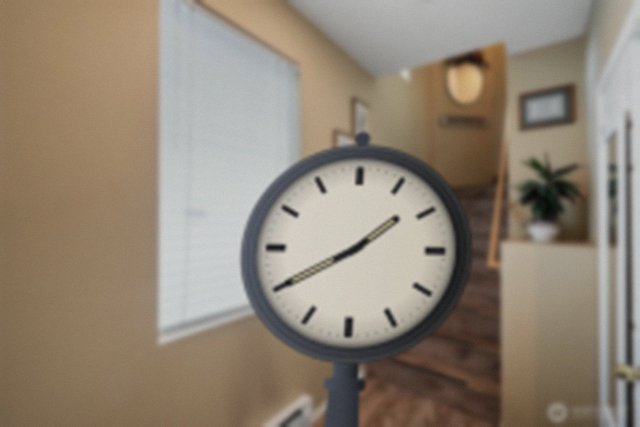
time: 1:40
